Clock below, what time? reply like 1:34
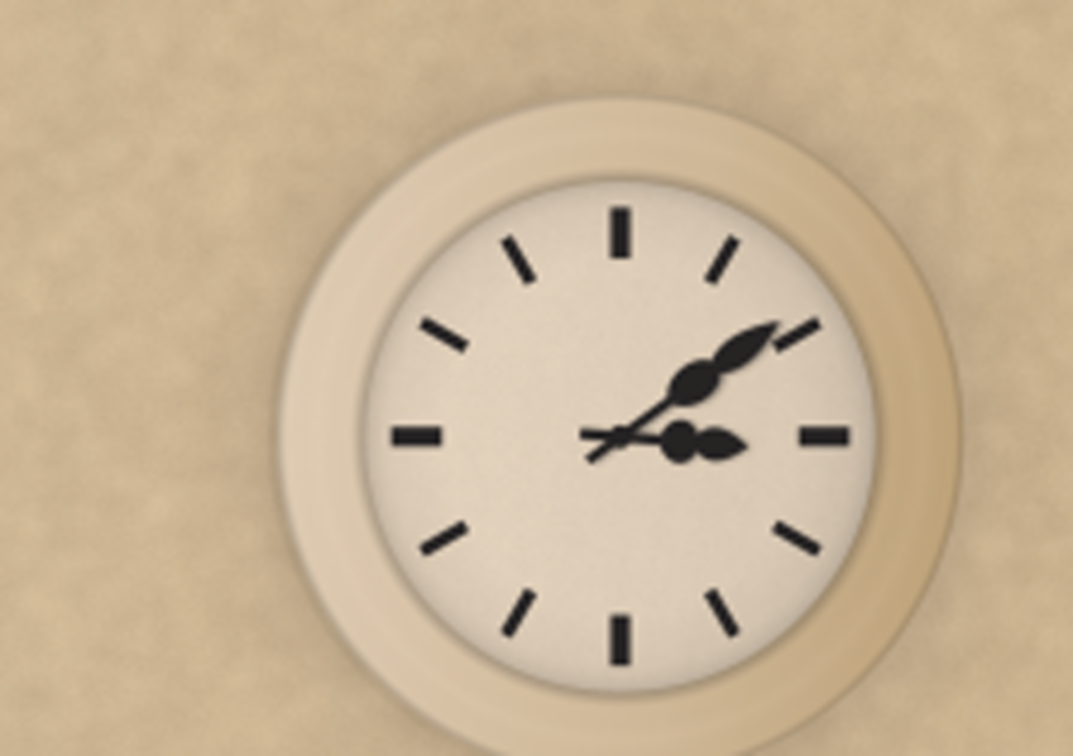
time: 3:09
